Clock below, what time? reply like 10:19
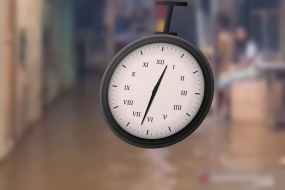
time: 12:32
